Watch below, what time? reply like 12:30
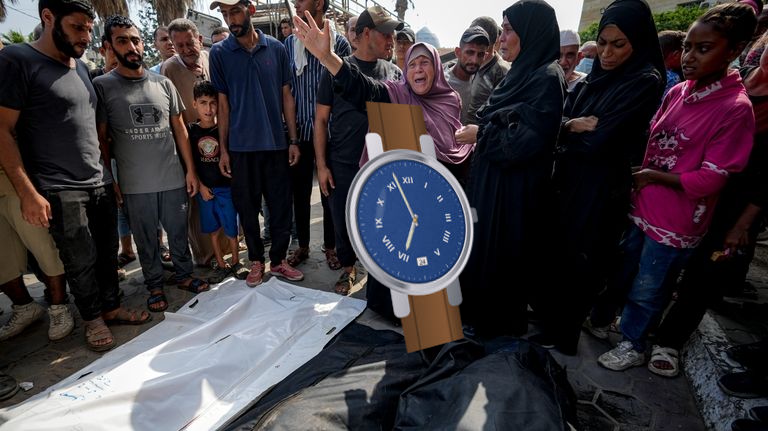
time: 6:57
